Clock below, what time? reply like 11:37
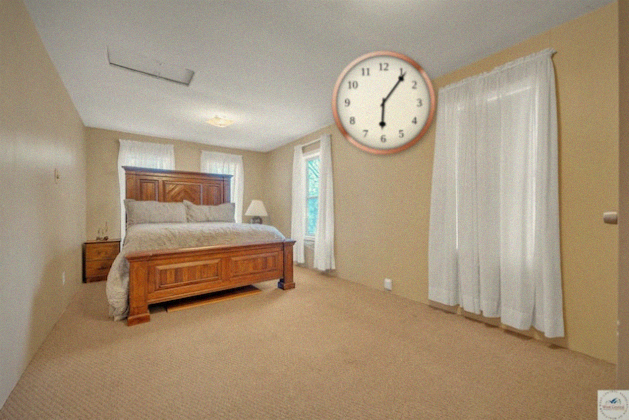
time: 6:06
